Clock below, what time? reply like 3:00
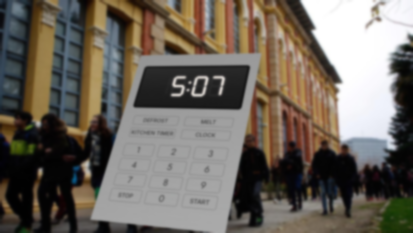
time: 5:07
